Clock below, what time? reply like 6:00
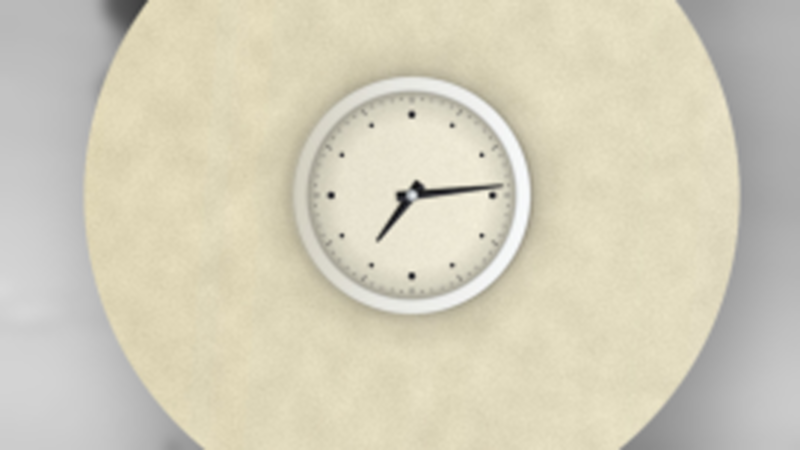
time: 7:14
